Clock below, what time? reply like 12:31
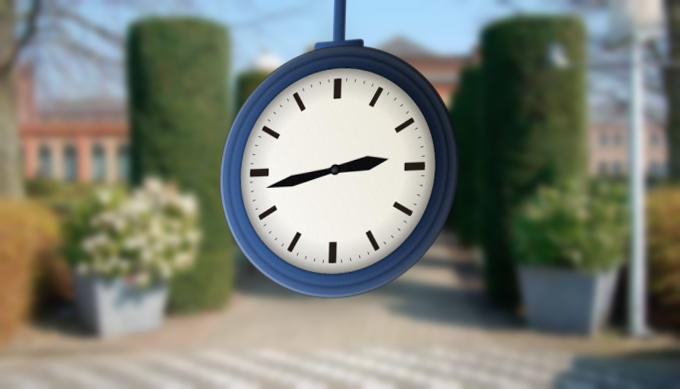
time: 2:43
